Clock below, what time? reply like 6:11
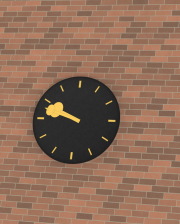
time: 9:48
